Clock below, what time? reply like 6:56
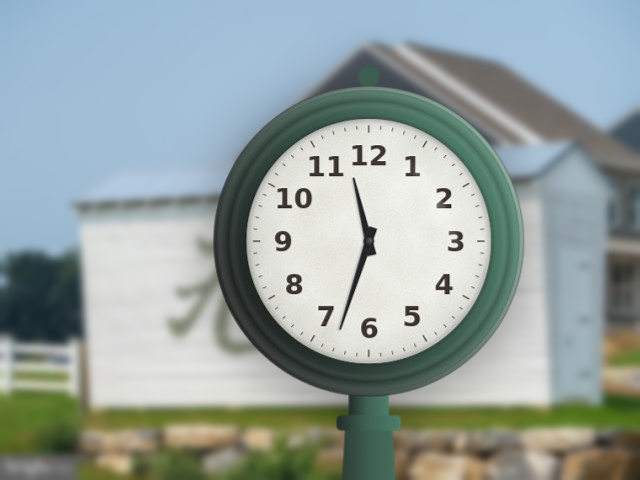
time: 11:33
